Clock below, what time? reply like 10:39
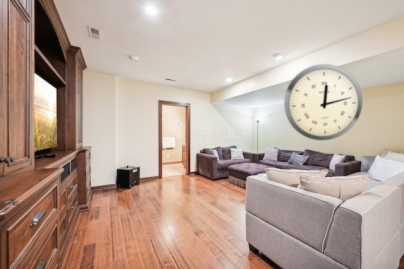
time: 12:13
